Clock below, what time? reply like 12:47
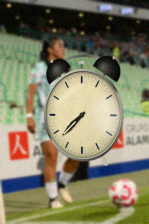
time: 7:38
